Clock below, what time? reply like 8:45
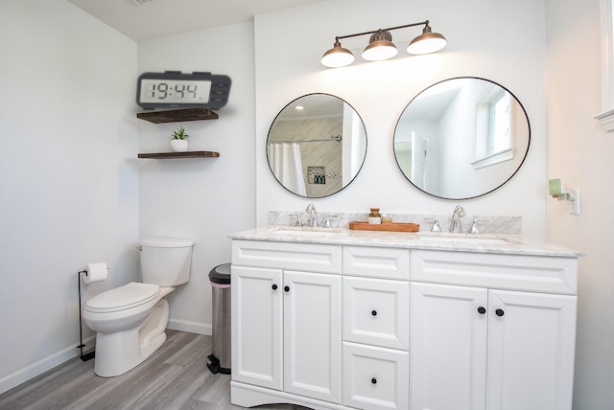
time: 19:44
